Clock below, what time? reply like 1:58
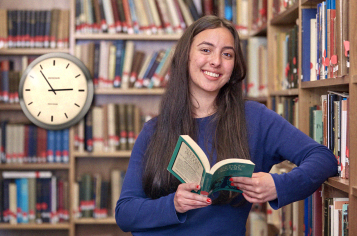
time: 2:54
